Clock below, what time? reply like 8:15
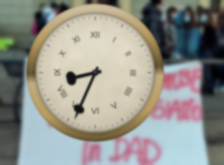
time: 8:34
